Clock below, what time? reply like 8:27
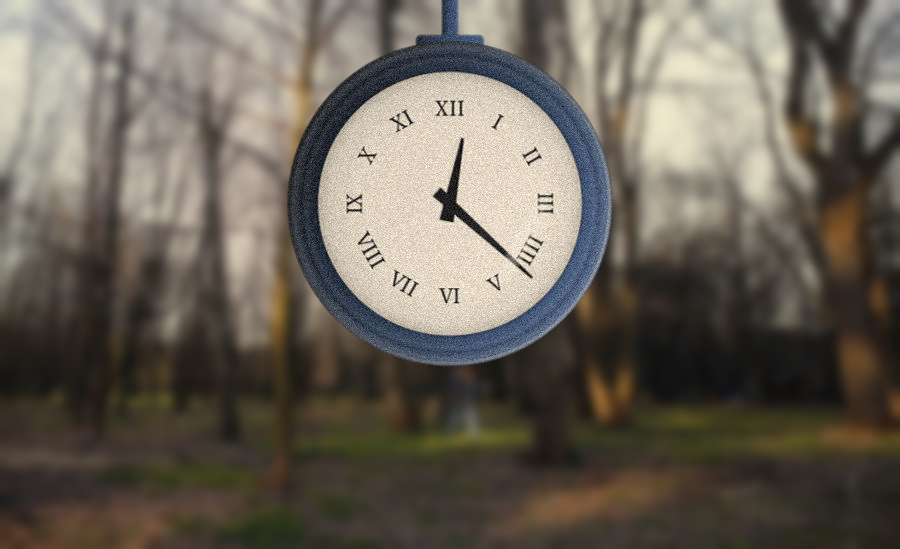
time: 12:22
